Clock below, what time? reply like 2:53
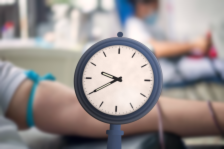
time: 9:40
